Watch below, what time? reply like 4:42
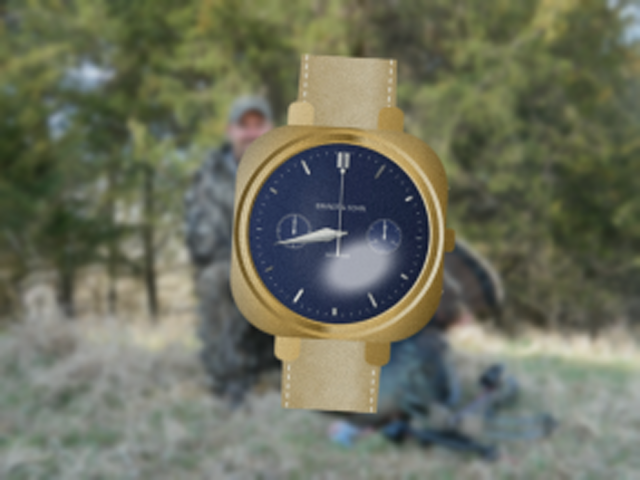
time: 8:43
